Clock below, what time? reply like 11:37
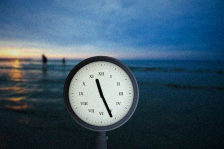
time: 11:26
